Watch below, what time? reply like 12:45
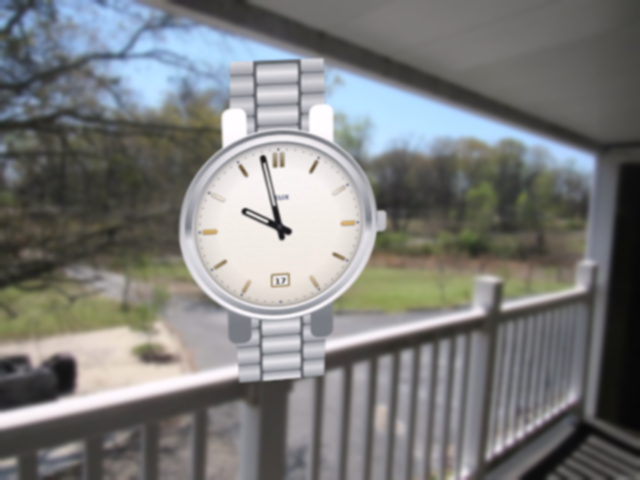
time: 9:58
